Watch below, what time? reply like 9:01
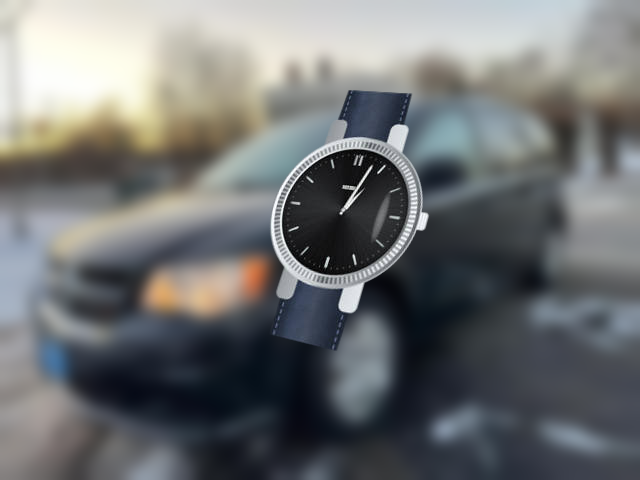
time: 1:03
